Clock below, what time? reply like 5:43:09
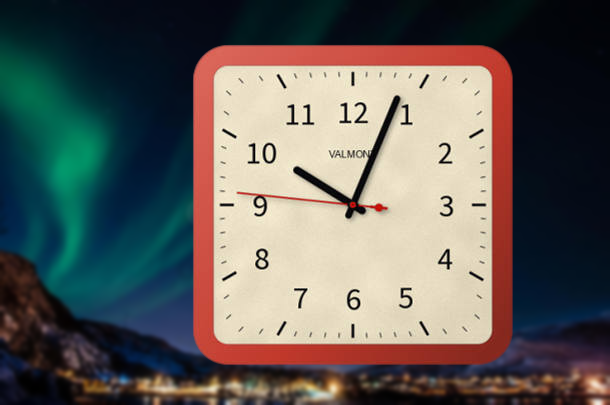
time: 10:03:46
